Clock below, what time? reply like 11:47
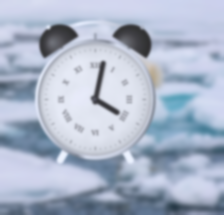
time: 4:02
